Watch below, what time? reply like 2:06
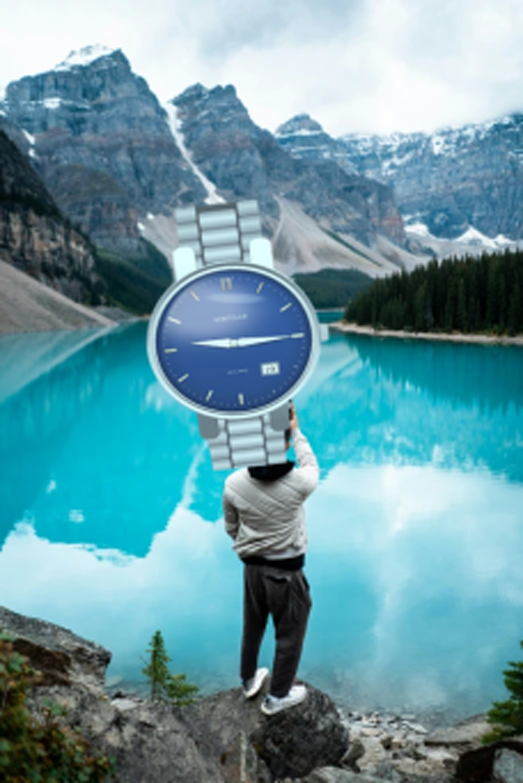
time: 9:15
